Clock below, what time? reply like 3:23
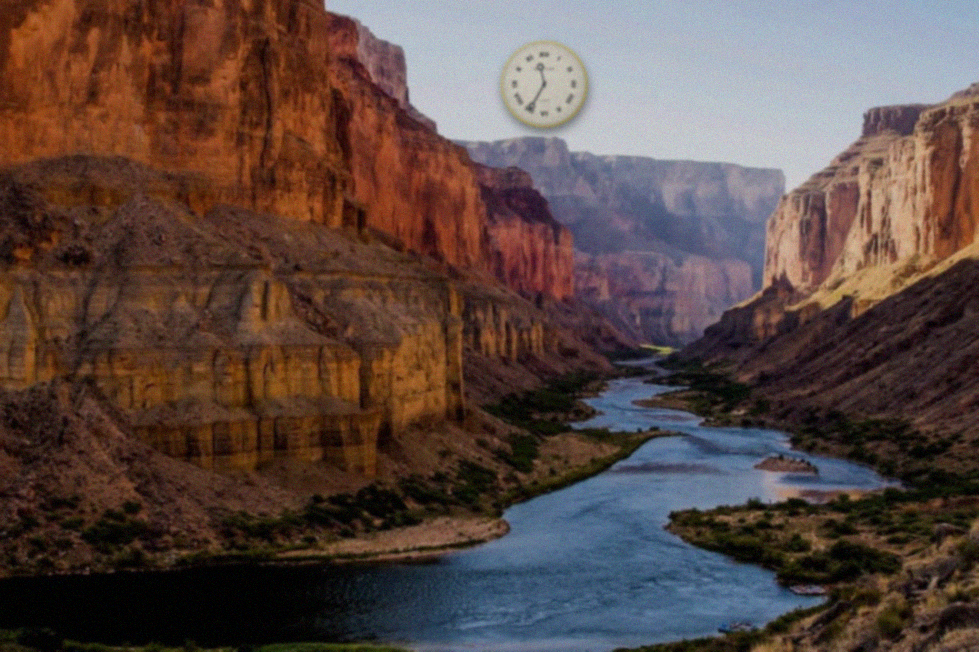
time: 11:35
